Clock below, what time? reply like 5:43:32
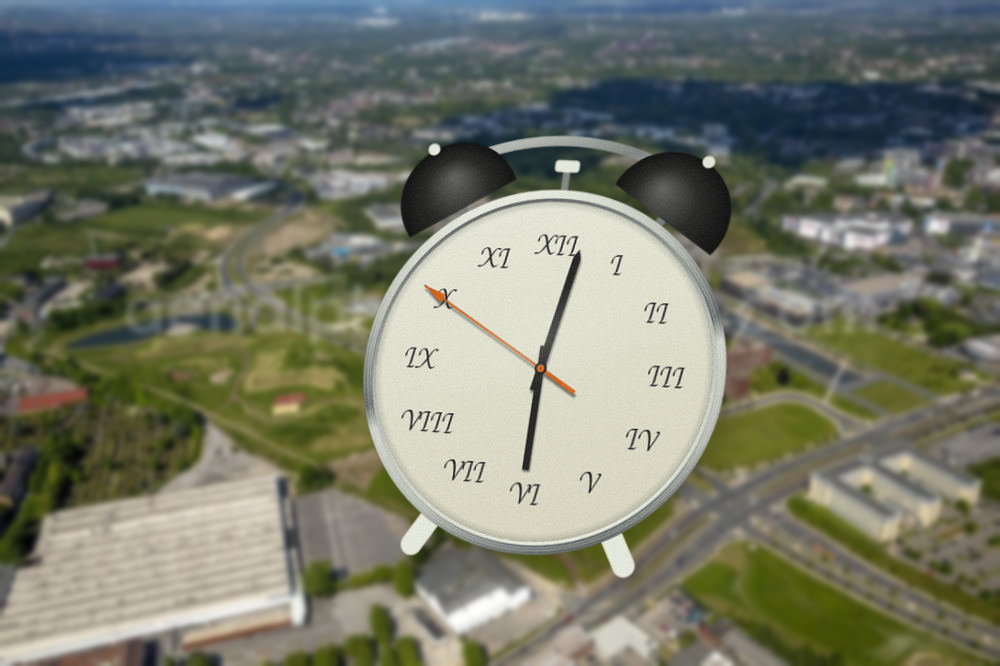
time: 6:01:50
